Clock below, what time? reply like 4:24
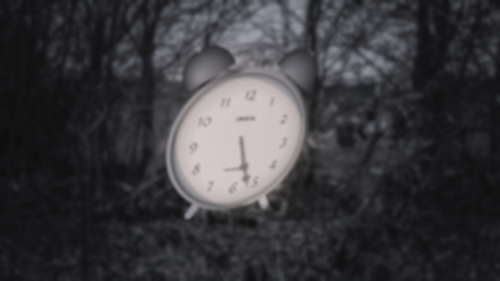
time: 5:27
